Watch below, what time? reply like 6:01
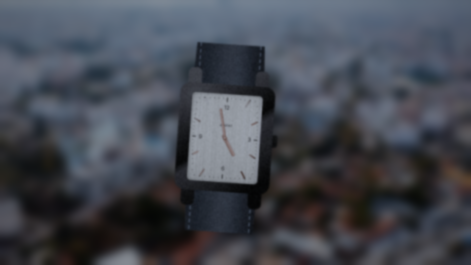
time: 4:58
